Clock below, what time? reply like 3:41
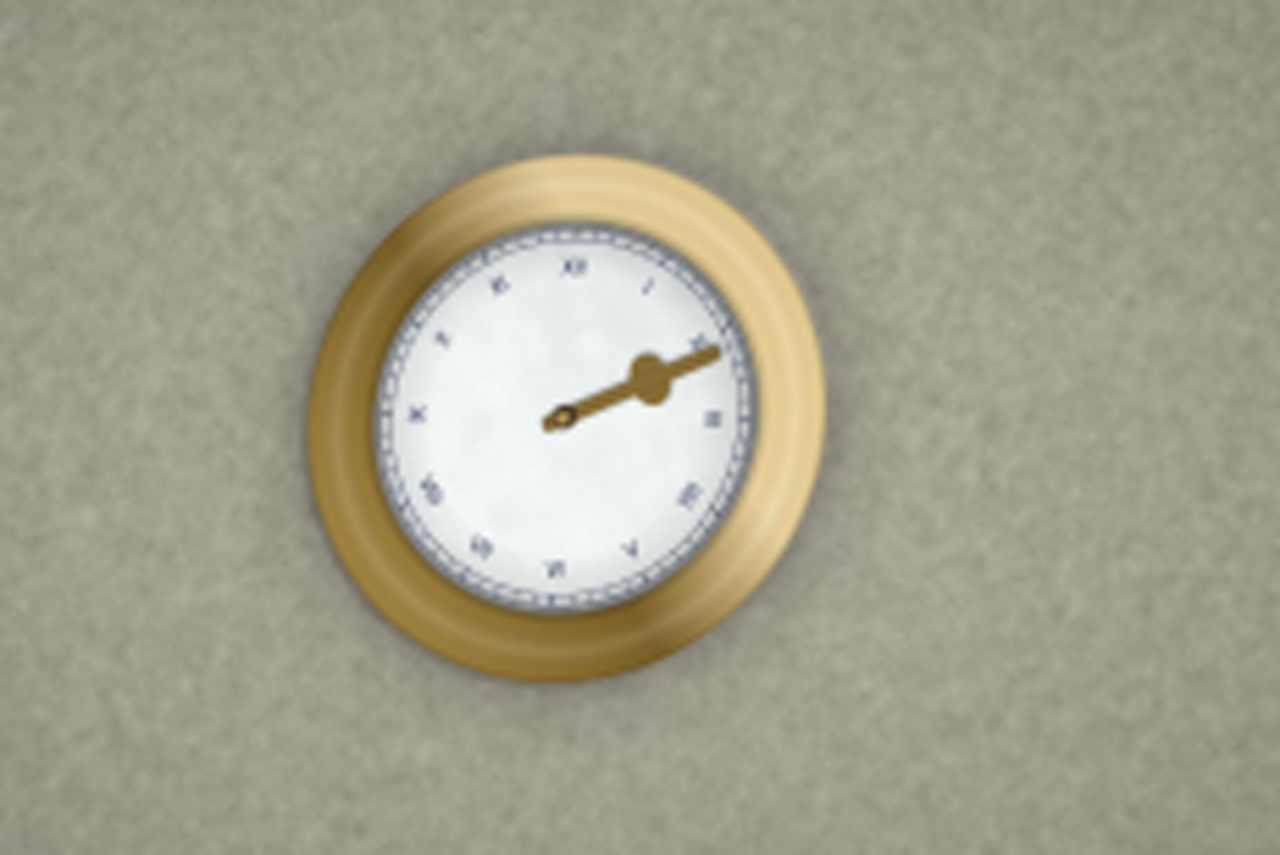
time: 2:11
